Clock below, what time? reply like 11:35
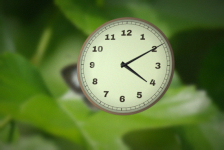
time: 4:10
